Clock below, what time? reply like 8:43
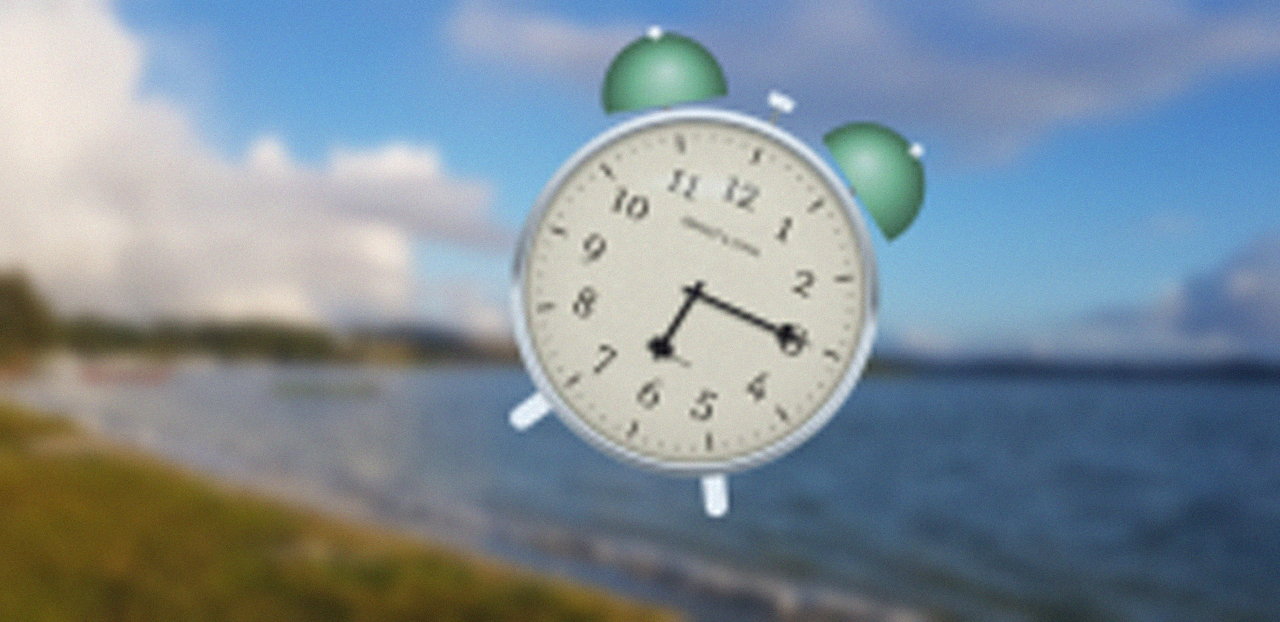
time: 6:15
